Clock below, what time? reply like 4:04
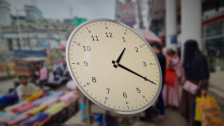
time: 1:20
